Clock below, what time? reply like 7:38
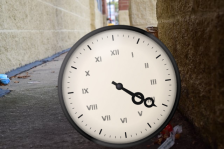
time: 4:21
